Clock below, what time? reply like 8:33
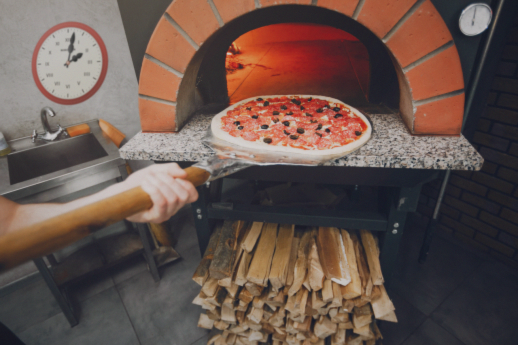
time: 2:02
